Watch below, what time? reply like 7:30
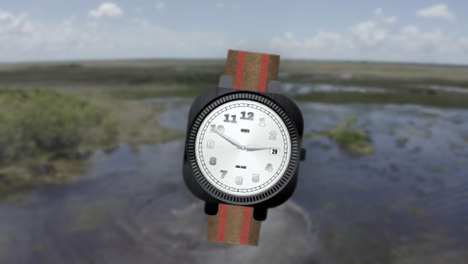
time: 2:49
